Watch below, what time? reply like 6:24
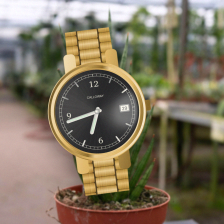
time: 6:43
